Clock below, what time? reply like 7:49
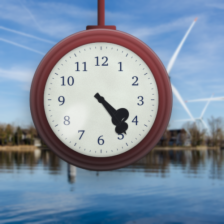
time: 4:24
